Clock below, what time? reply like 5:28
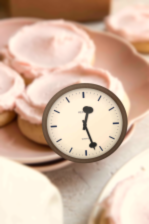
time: 12:27
